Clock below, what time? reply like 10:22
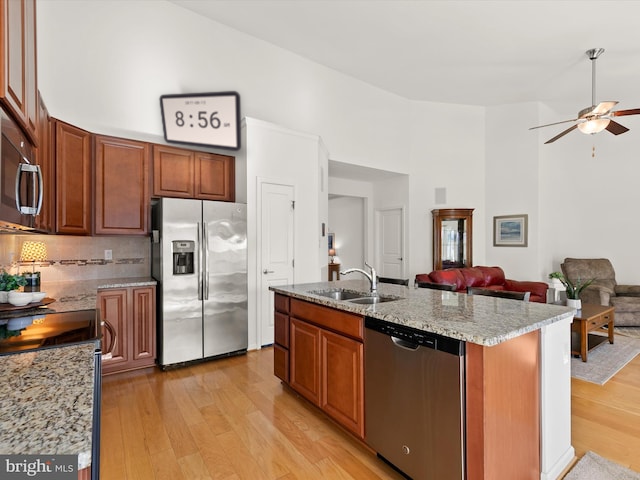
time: 8:56
